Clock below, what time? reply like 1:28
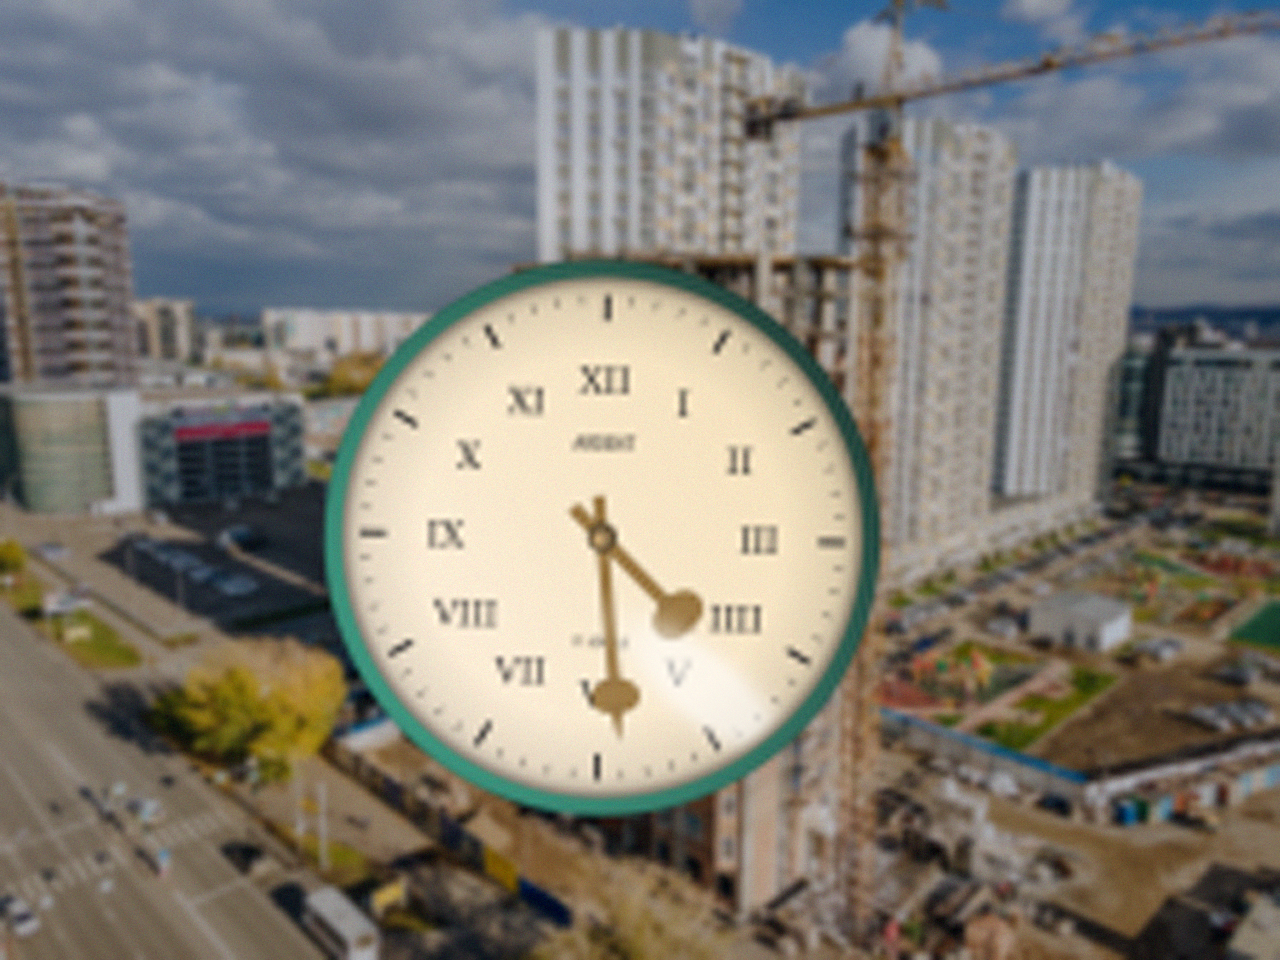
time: 4:29
